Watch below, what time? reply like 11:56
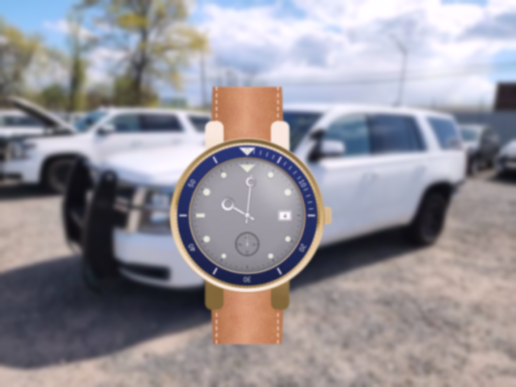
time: 10:01
